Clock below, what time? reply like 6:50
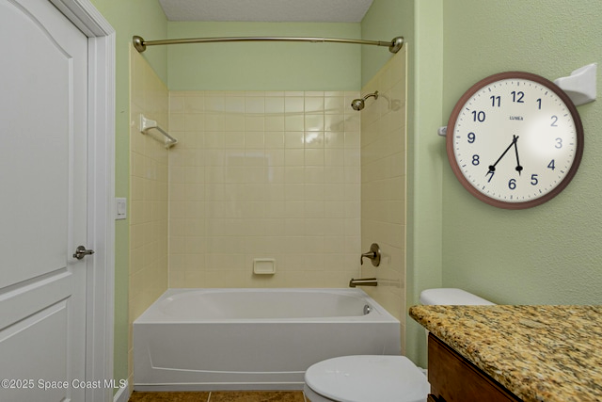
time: 5:36
